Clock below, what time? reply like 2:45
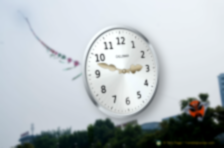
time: 2:48
